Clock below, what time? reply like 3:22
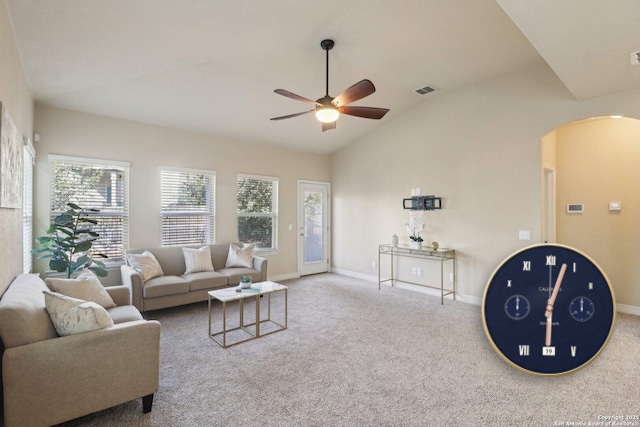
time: 6:03
